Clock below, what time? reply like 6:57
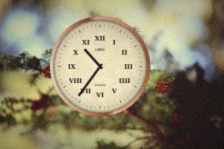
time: 10:36
